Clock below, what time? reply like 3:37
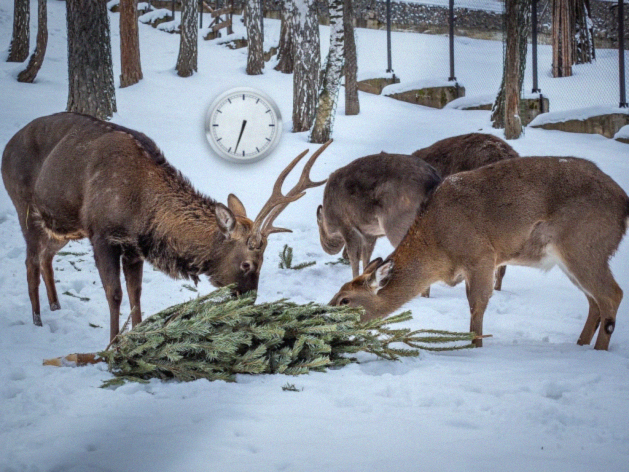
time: 6:33
